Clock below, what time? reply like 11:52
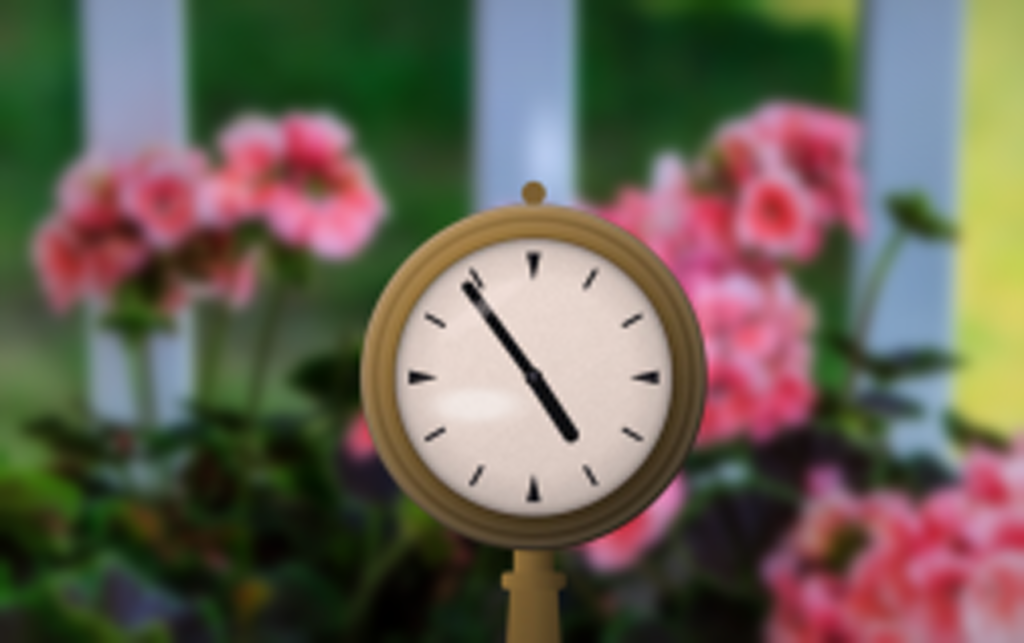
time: 4:54
